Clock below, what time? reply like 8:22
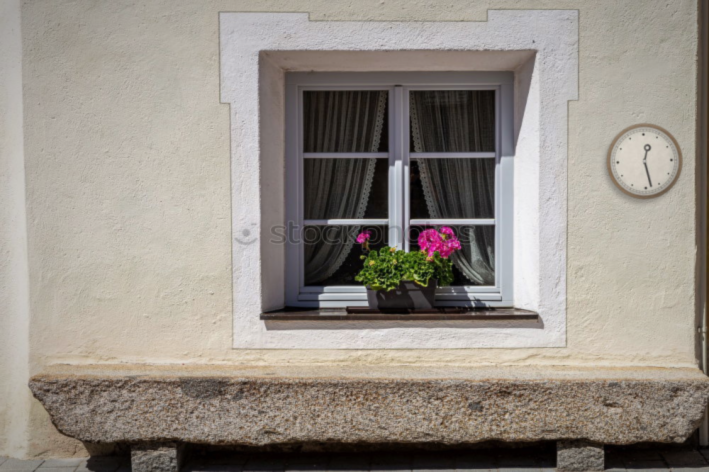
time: 12:28
